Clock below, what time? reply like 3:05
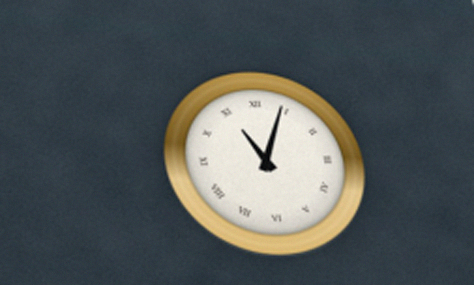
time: 11:04
